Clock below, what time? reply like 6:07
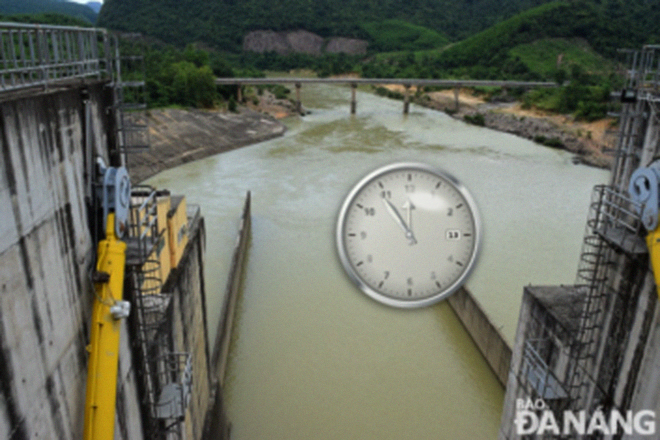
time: 11:54
